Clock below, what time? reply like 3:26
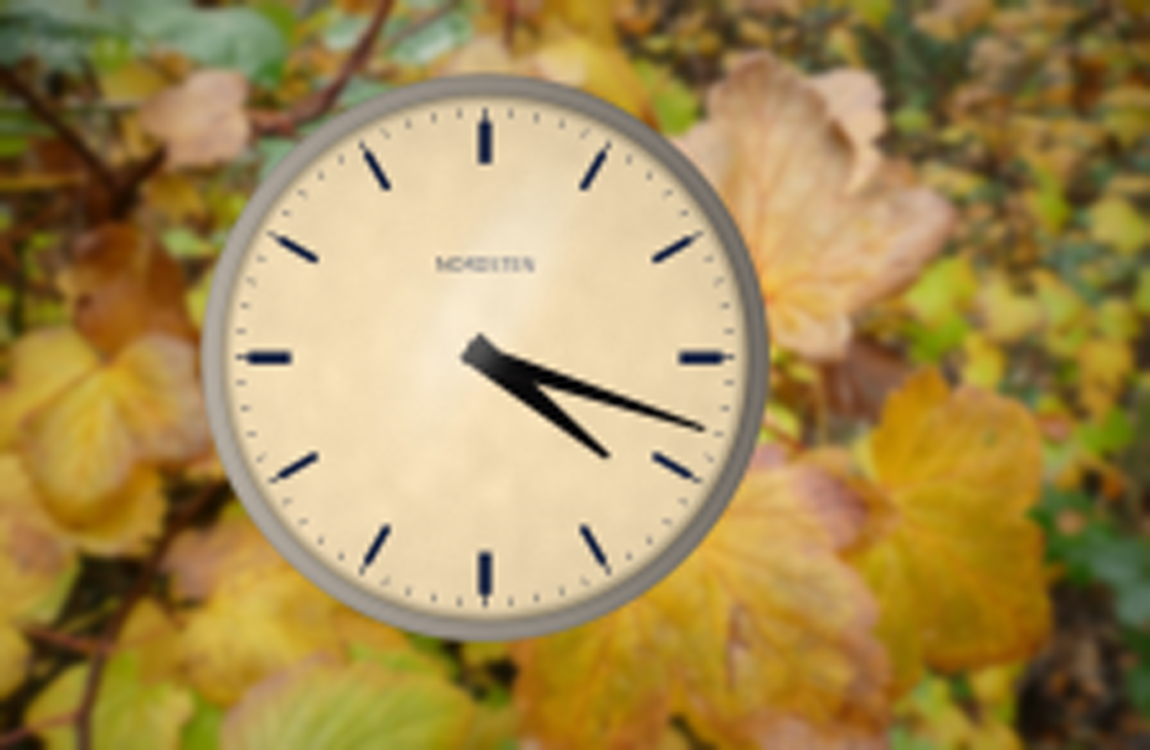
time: 4:18
